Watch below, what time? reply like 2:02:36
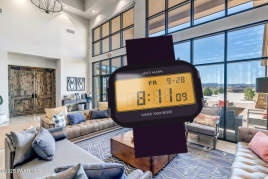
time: 8:11:09
